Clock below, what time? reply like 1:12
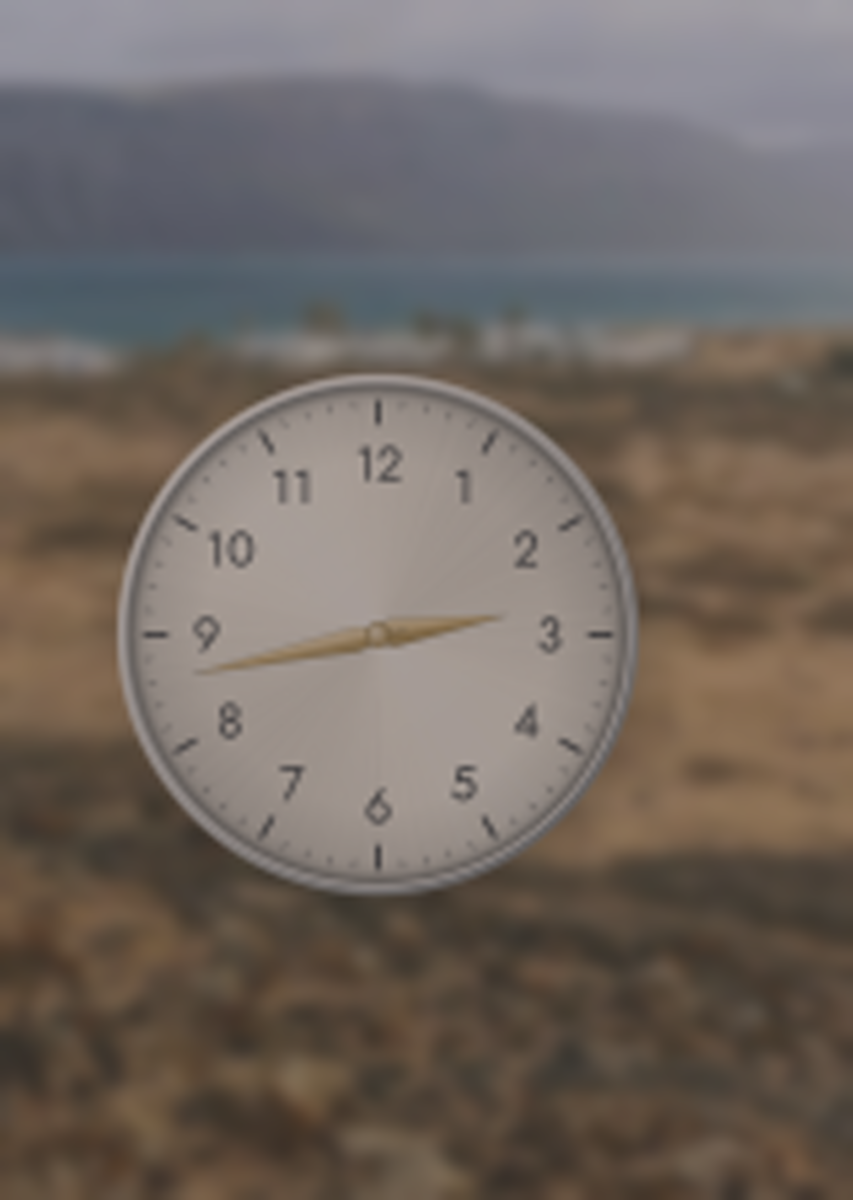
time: 2:43
